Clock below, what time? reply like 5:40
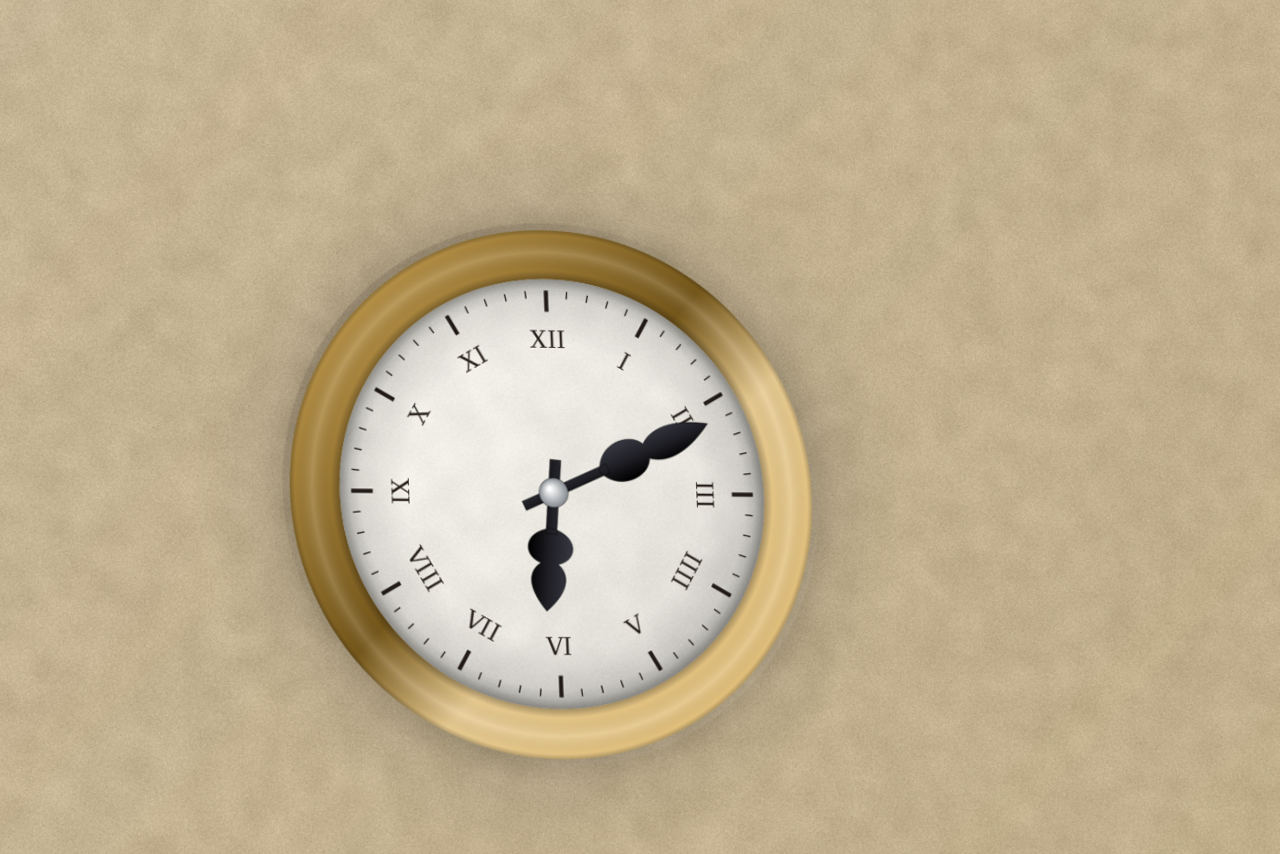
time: 6:11
